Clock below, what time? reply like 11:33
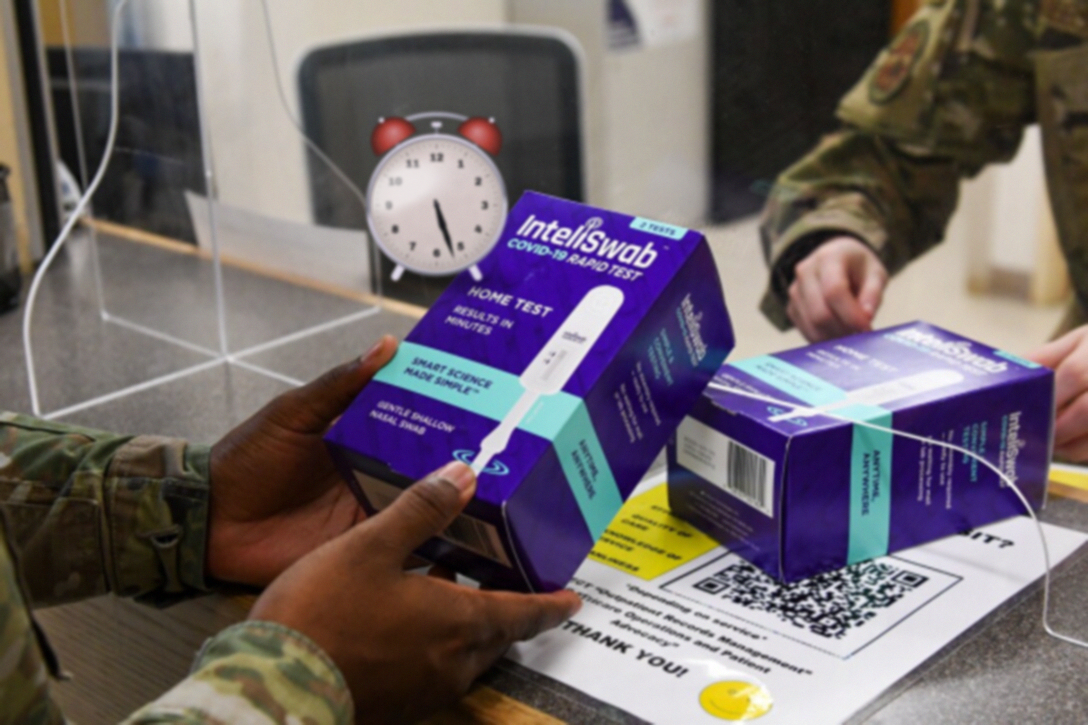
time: 5:27
